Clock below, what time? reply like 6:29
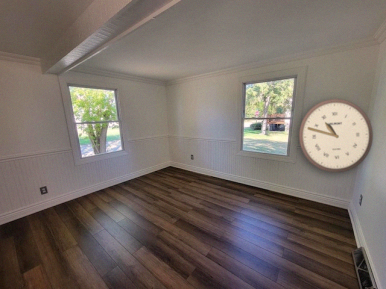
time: 10:48
